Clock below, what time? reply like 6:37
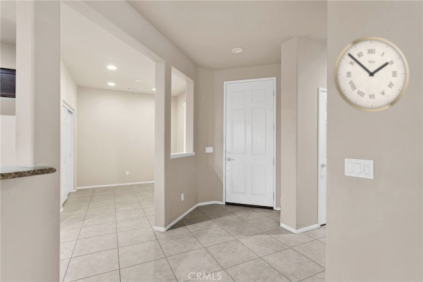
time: 1:52
